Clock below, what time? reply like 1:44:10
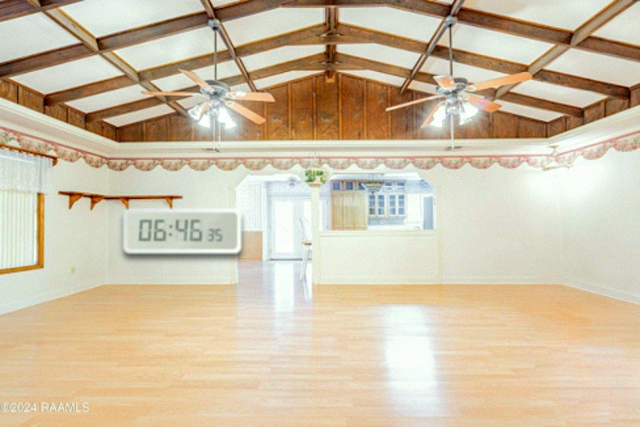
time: 6:46:35
